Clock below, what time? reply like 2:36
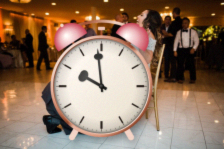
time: 9:59
